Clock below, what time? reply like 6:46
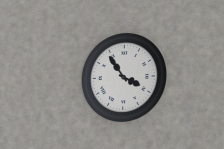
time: 3:54
